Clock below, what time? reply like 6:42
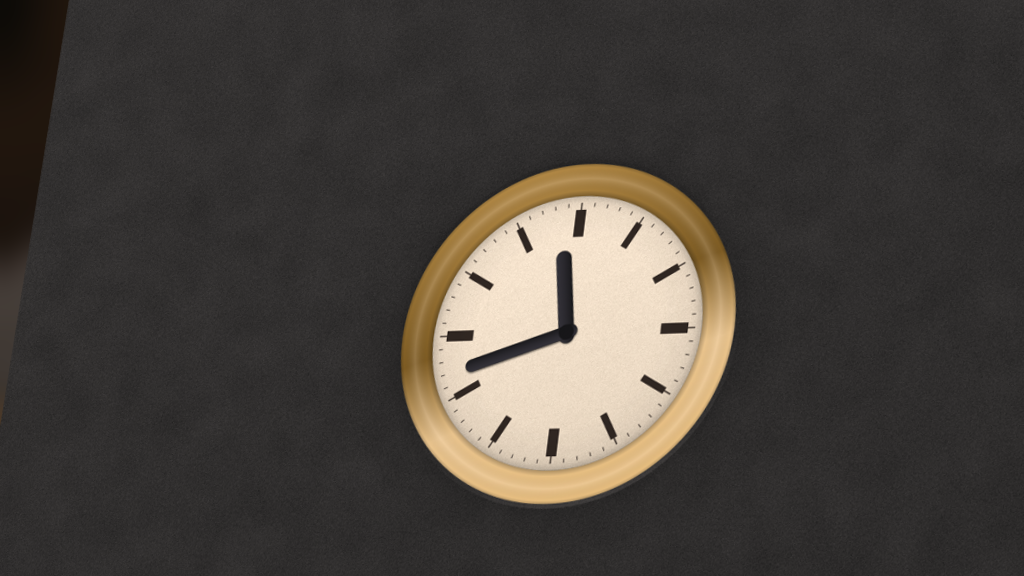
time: 11:42
